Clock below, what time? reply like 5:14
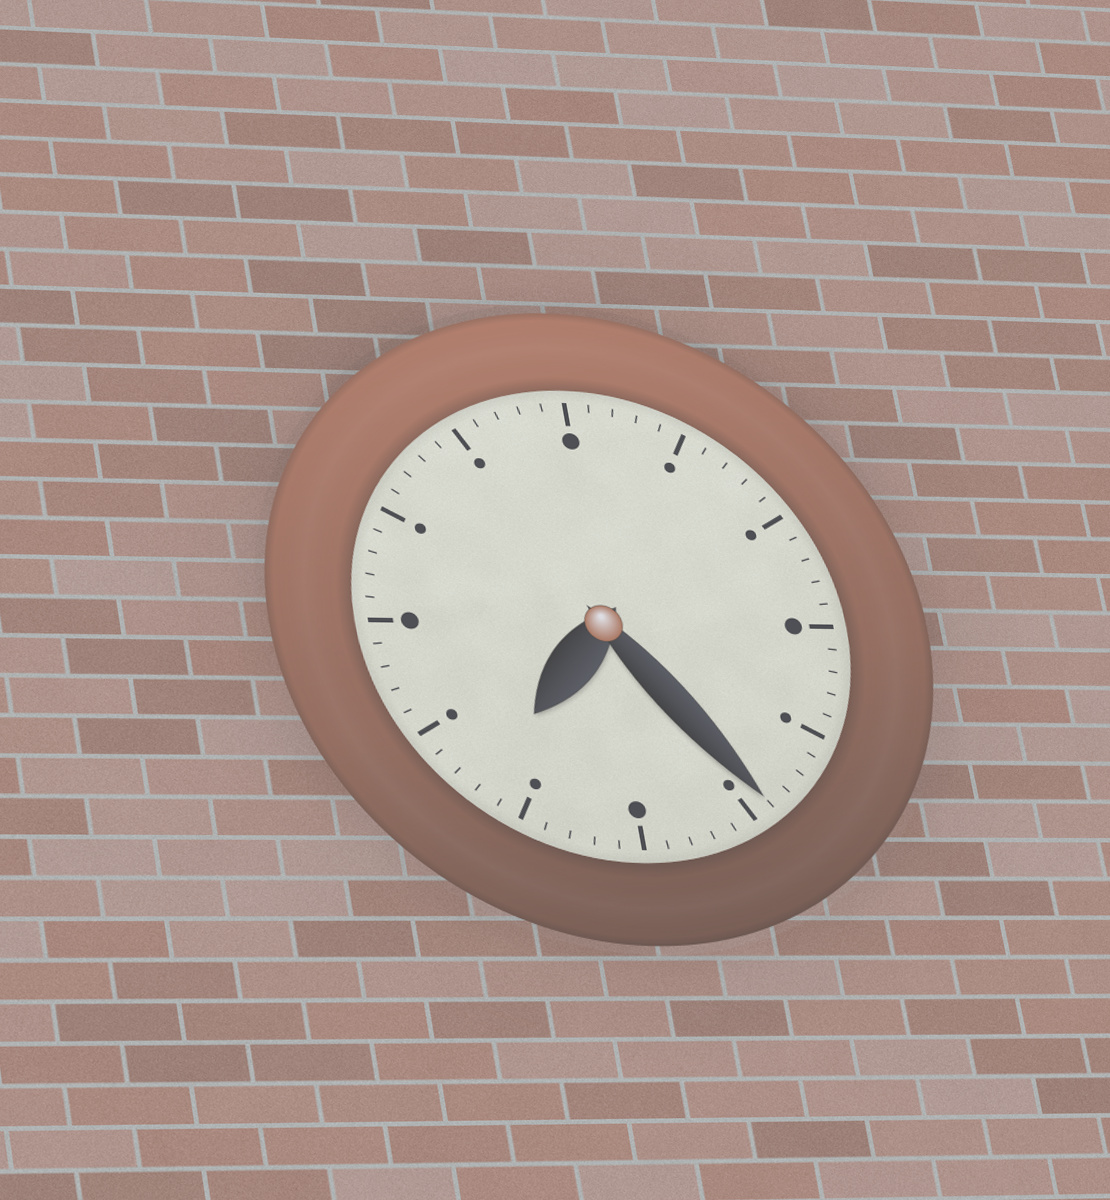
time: 7:24
